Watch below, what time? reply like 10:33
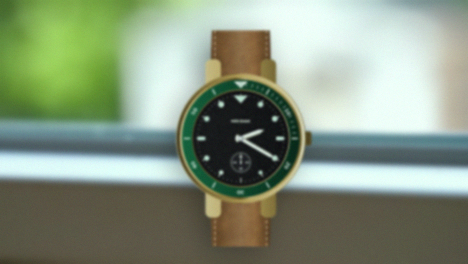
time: 2:20
